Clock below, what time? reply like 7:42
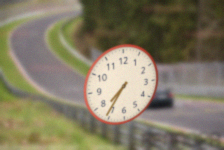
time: 7:36
